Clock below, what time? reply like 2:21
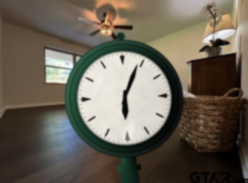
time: 6:04
